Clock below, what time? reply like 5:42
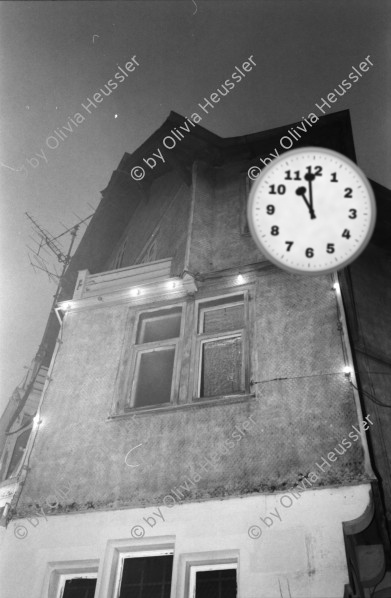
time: 10:59
